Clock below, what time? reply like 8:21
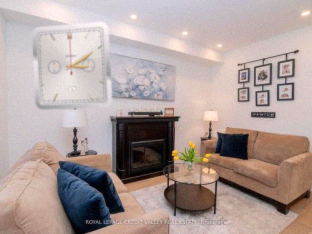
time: 3:10
